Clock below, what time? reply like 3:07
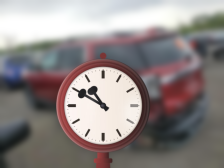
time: 10:50
